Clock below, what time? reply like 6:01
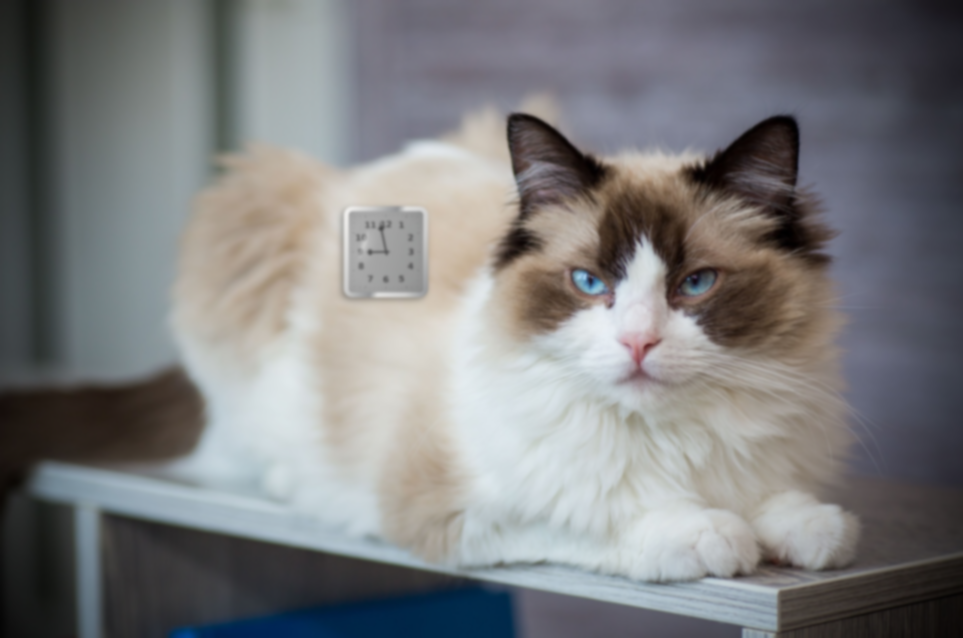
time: 8:58
